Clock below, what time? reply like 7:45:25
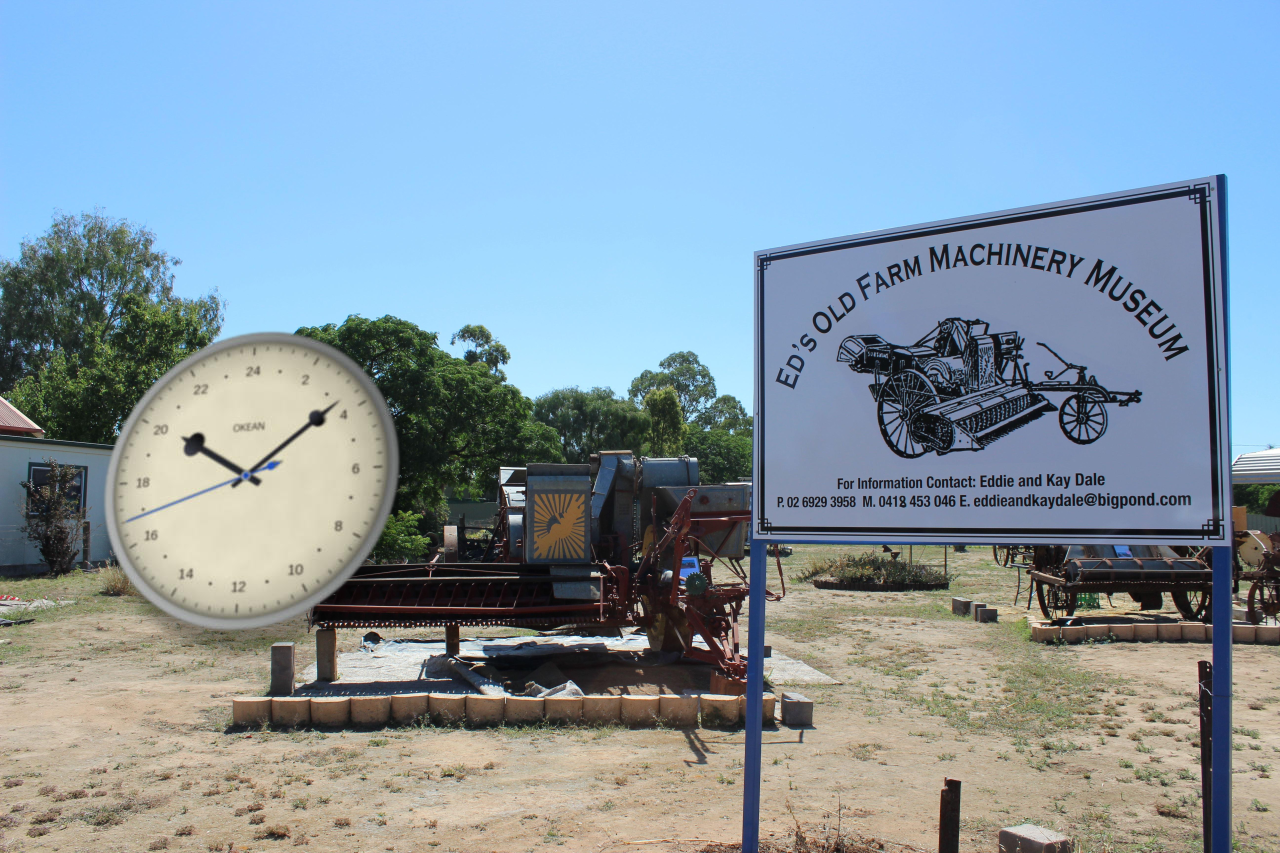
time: 20:08:42
